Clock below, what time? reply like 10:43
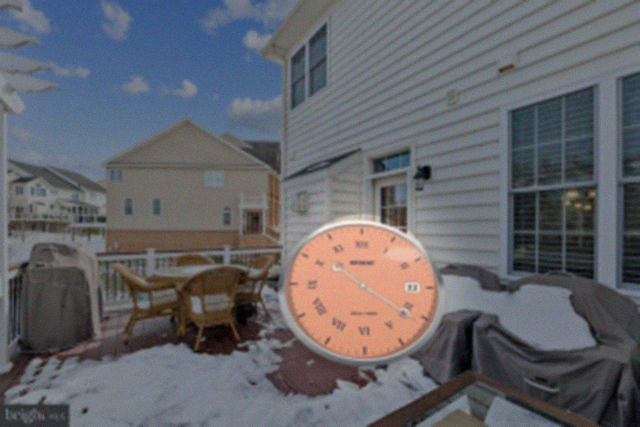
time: 10:21
